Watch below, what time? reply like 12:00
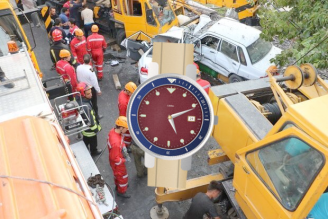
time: 5:11
